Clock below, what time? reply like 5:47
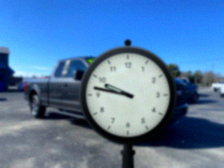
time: 9:47
